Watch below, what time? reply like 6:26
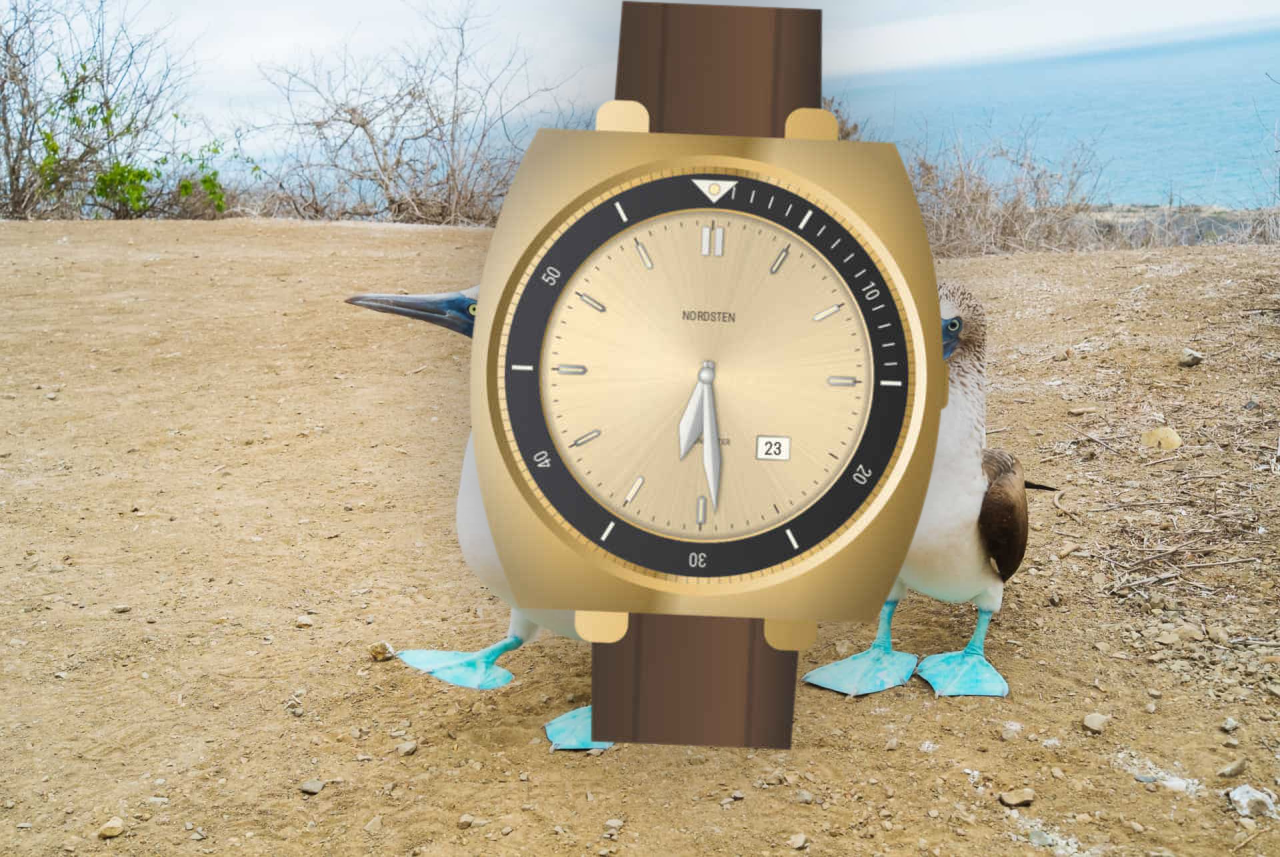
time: 6:29
